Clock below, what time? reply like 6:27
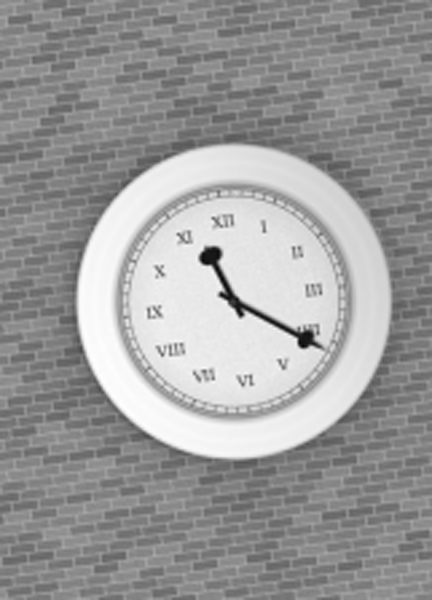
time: 11:21
